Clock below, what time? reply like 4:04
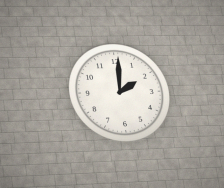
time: 2:01
